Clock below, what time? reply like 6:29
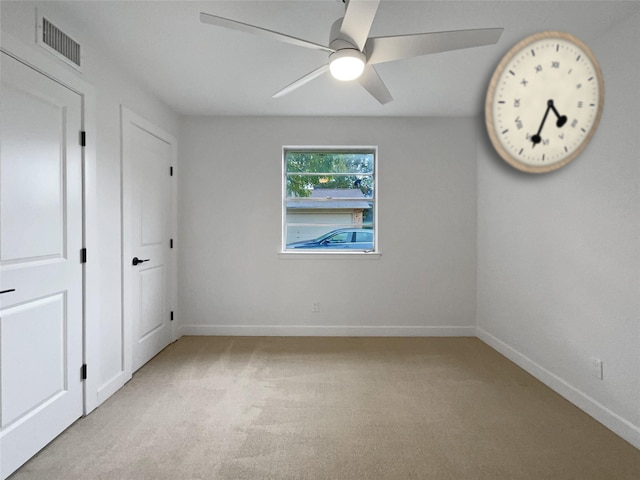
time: 4:33
